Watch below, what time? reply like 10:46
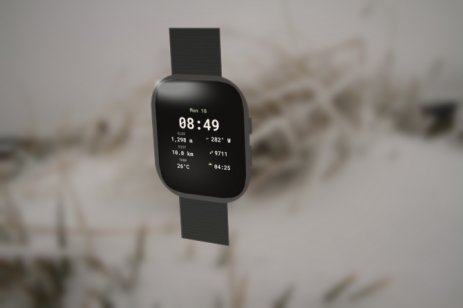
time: 8:49
